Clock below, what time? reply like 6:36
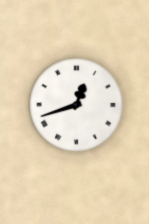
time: 12:42
